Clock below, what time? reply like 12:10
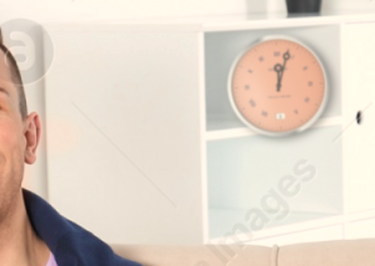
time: 12:03
